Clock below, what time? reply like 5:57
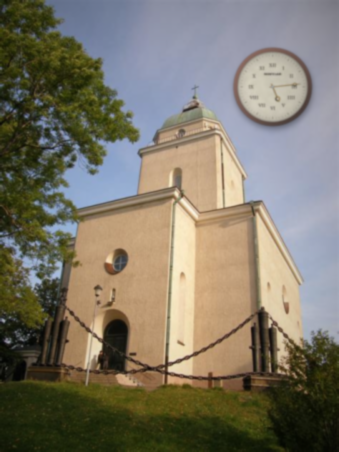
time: 5:14
